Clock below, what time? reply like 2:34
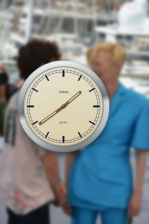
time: 1:39
